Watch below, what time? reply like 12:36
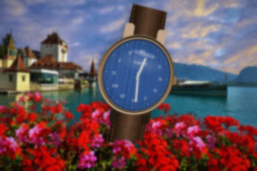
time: 12:29
